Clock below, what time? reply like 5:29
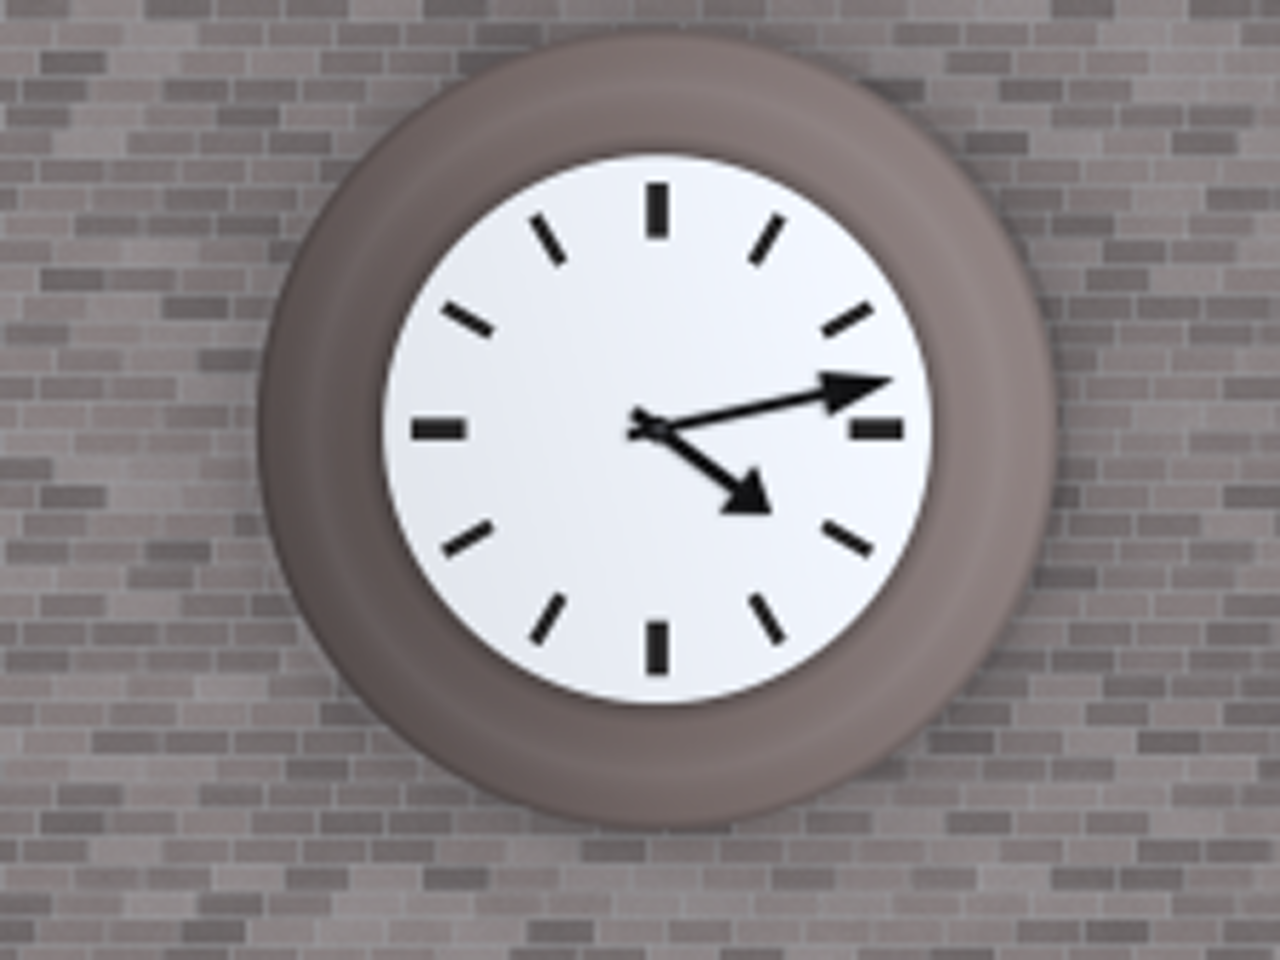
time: 4:13
